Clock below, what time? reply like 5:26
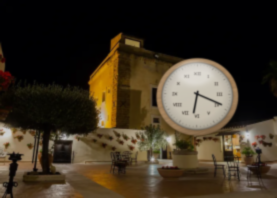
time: 6:19
